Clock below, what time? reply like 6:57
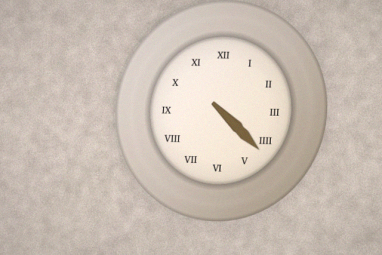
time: 4:22
